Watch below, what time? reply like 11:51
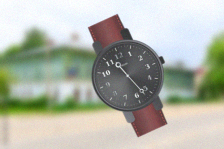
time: 11:27
